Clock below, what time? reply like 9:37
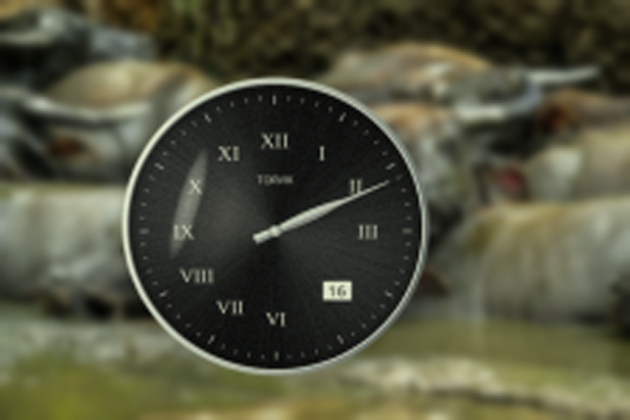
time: 2:11
